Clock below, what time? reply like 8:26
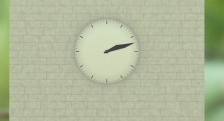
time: 2:12
